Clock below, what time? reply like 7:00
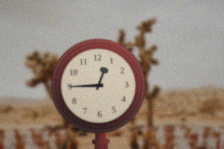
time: 12:45
